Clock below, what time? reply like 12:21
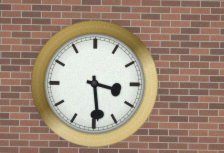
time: 3:29
